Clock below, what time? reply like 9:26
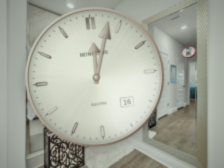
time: 12:03
